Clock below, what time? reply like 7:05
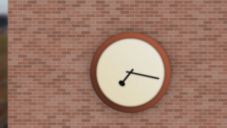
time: 7:17
